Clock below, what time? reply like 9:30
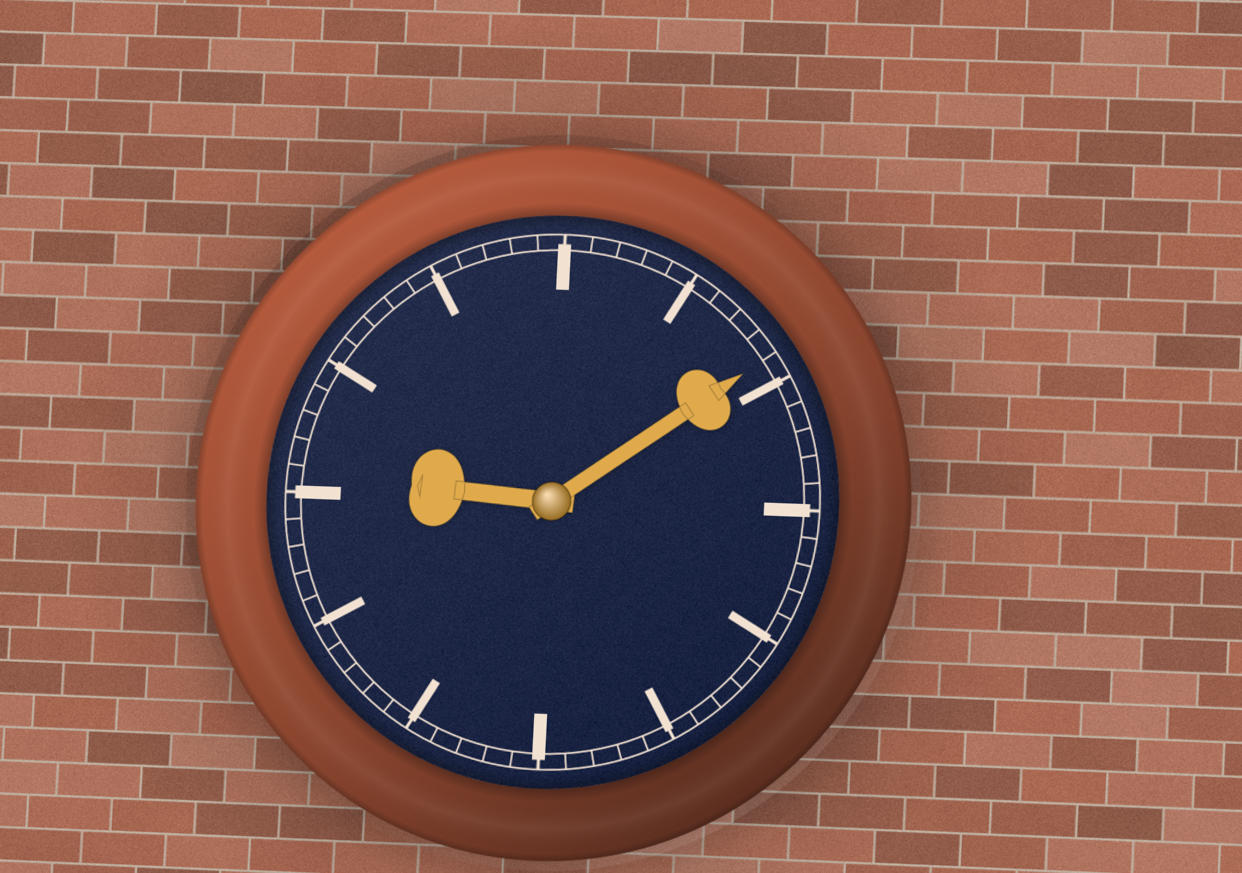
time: 9:09
